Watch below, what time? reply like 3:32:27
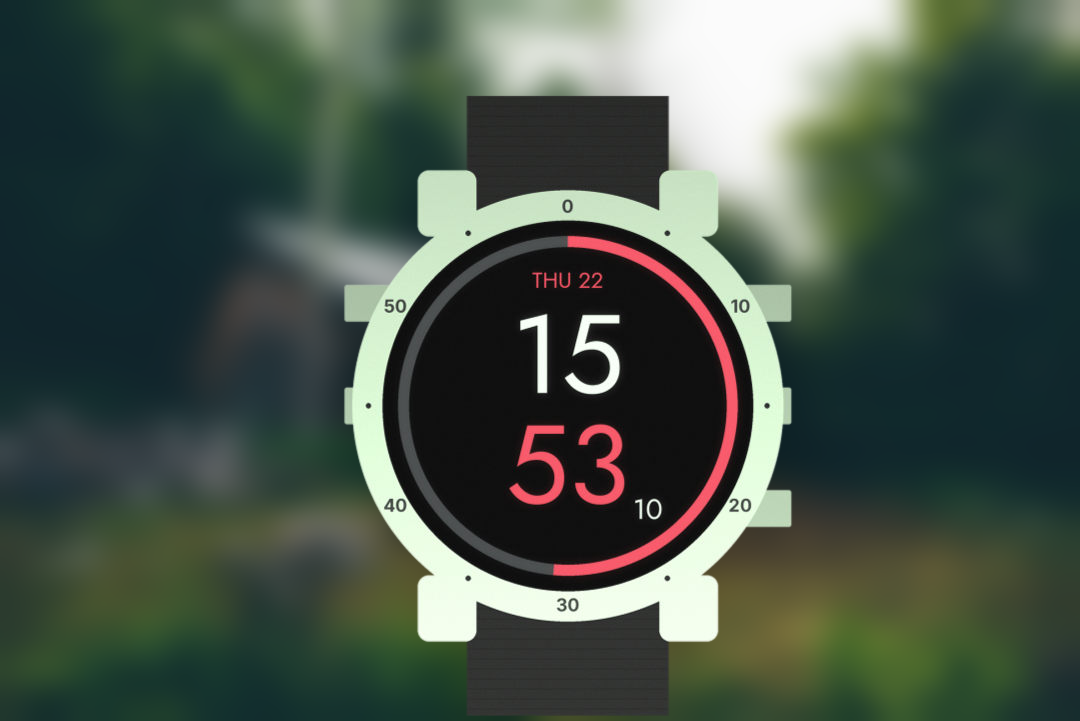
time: 15:53:10
